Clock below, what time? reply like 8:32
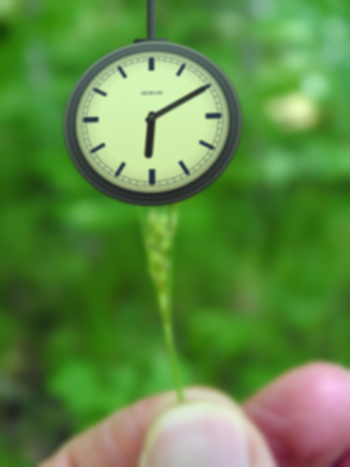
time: 6:10
